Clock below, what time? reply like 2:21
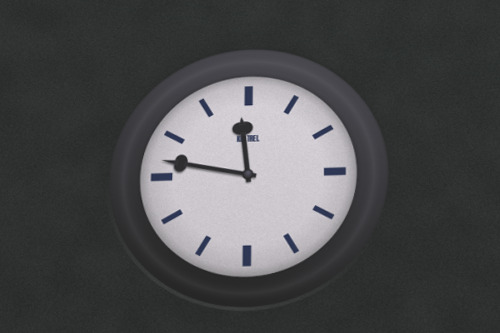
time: 11:47
